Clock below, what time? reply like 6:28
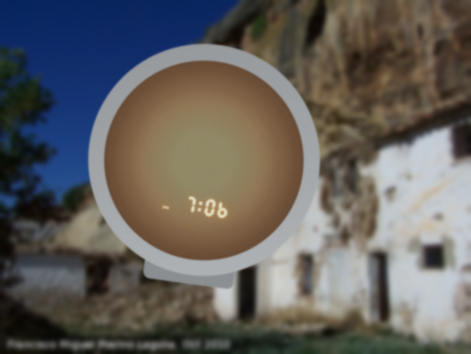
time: 7:06
